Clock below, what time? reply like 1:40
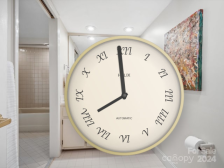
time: 7:59
